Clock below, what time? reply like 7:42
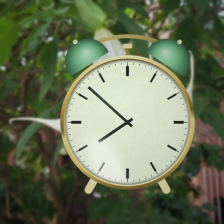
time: 7:52
